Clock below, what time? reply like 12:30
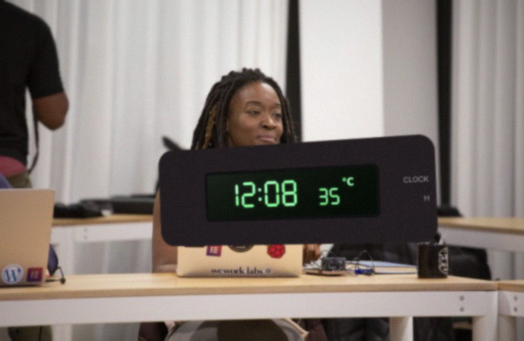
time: 12:08
